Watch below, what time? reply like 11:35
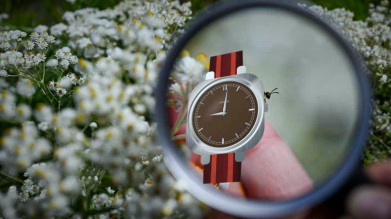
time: 9:01
